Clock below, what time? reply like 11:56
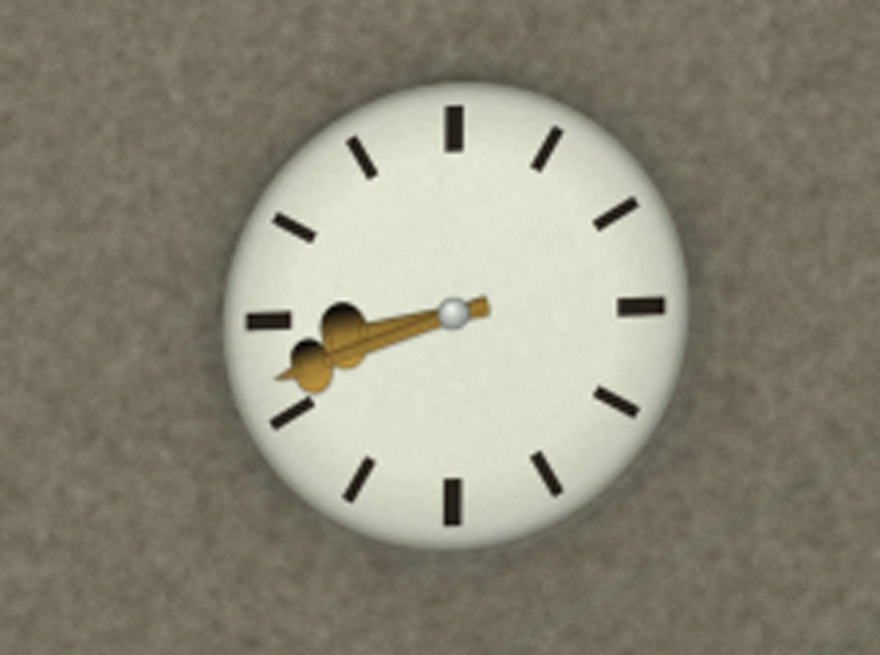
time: 8:42
